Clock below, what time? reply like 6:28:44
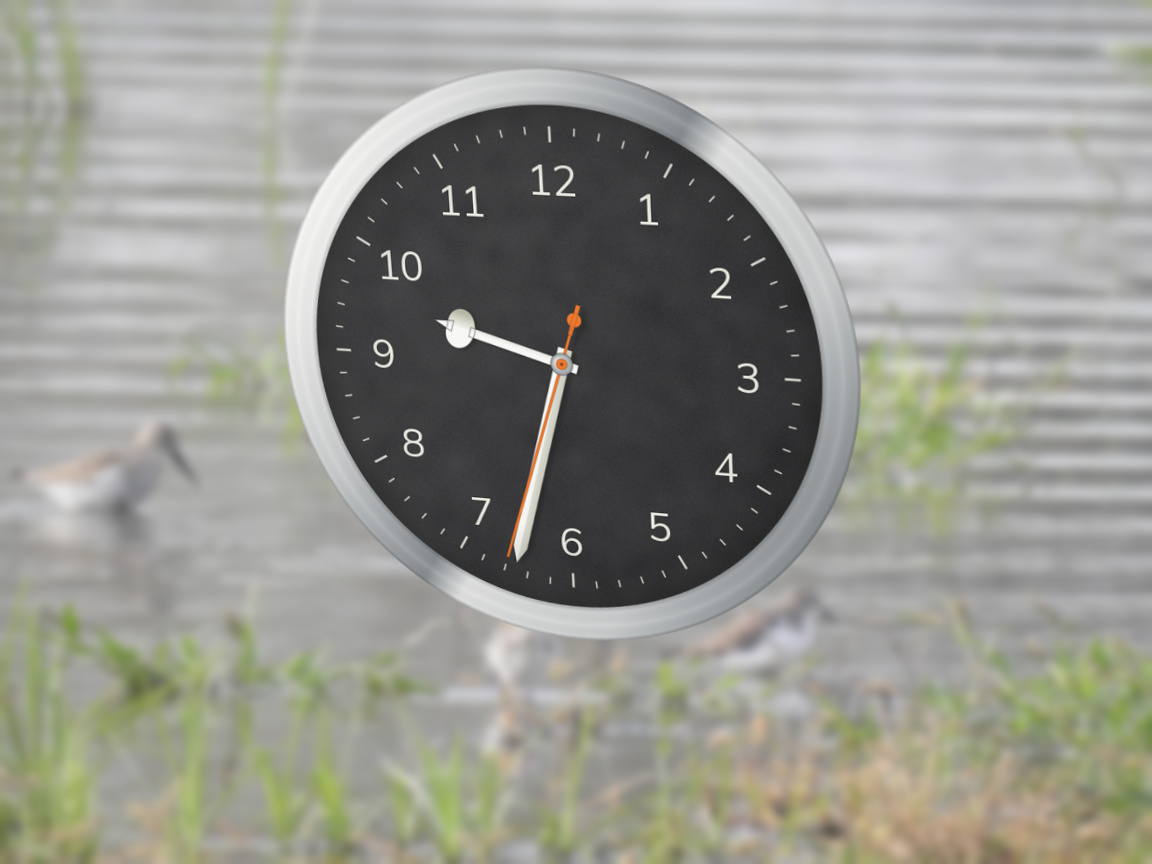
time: 9:32:33
